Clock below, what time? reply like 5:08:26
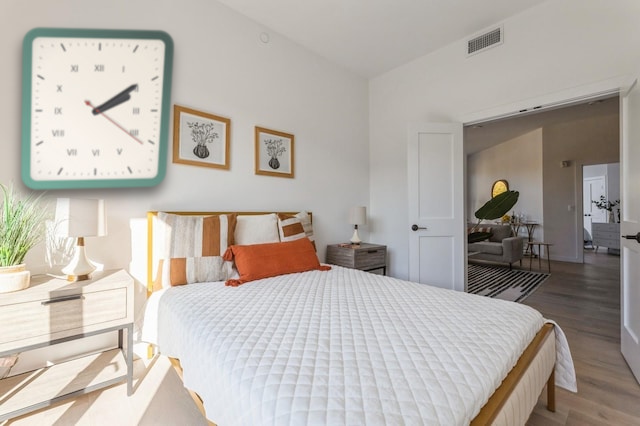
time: 2:09:21
